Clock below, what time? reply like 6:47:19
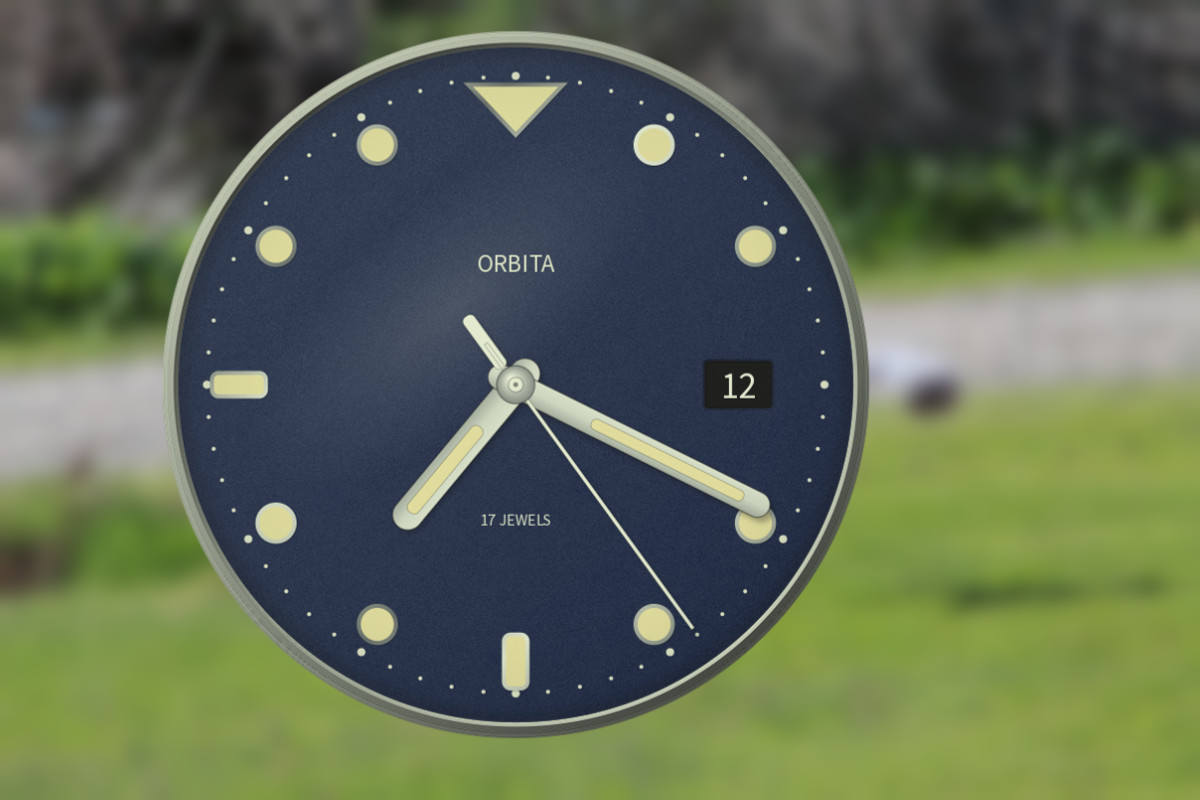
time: 7:19:24
